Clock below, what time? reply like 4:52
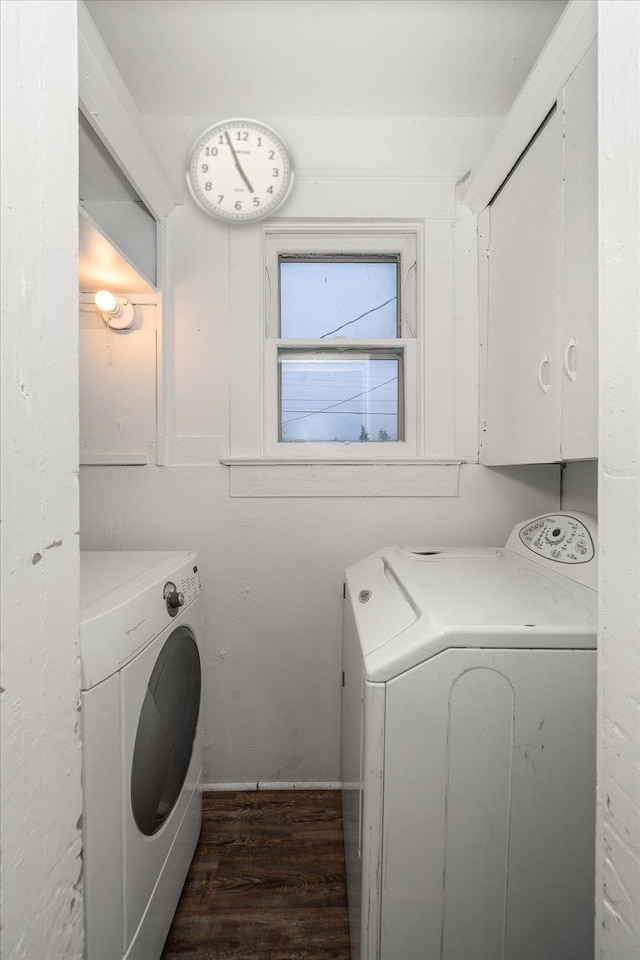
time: 4:56
